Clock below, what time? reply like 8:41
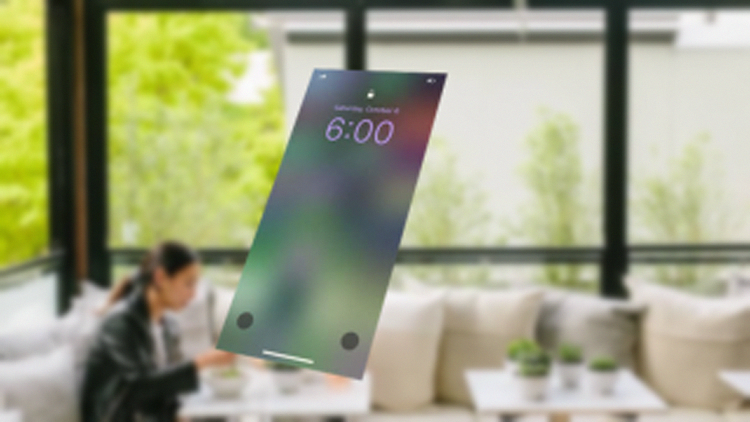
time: 6:00
